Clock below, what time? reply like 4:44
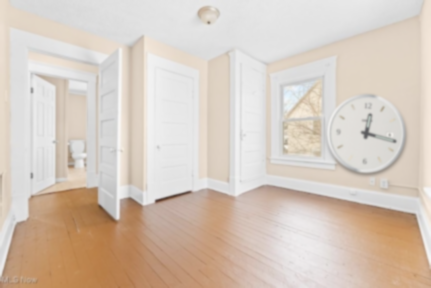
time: 12:17
